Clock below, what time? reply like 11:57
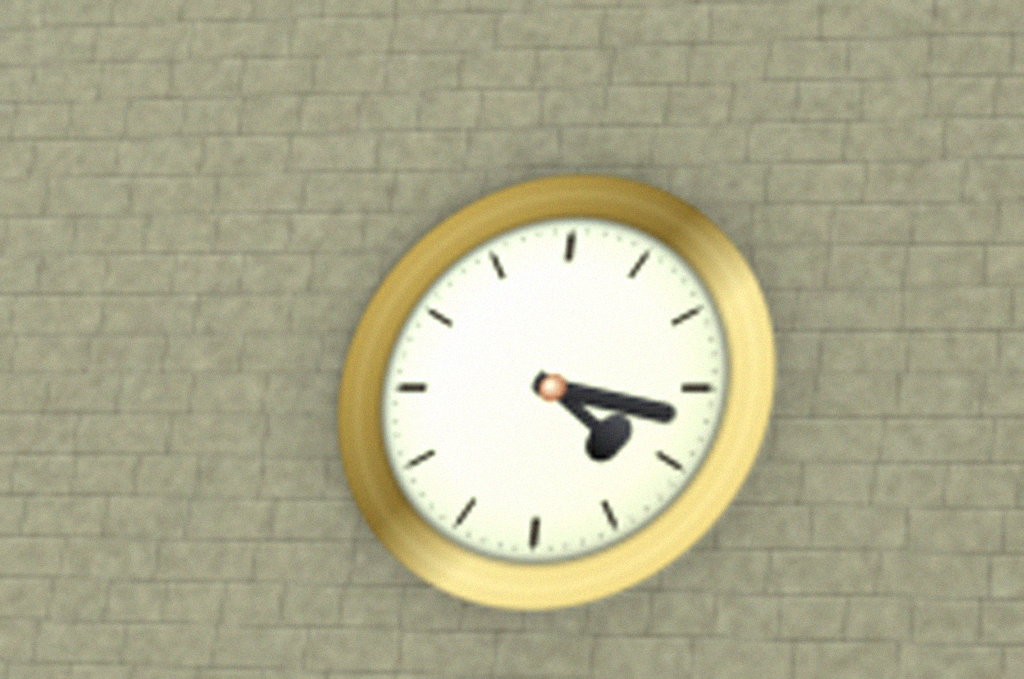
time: 4:17
